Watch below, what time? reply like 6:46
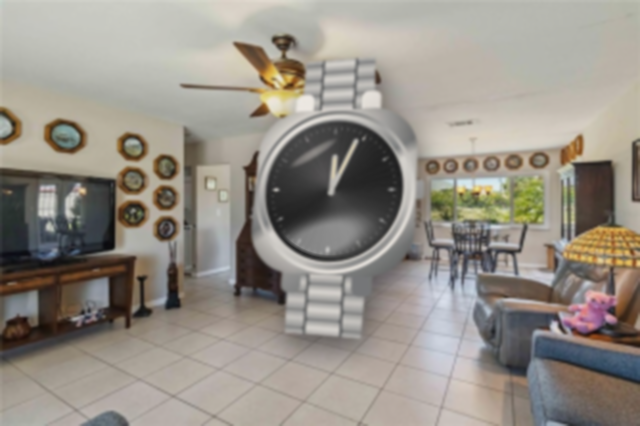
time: 12:04
